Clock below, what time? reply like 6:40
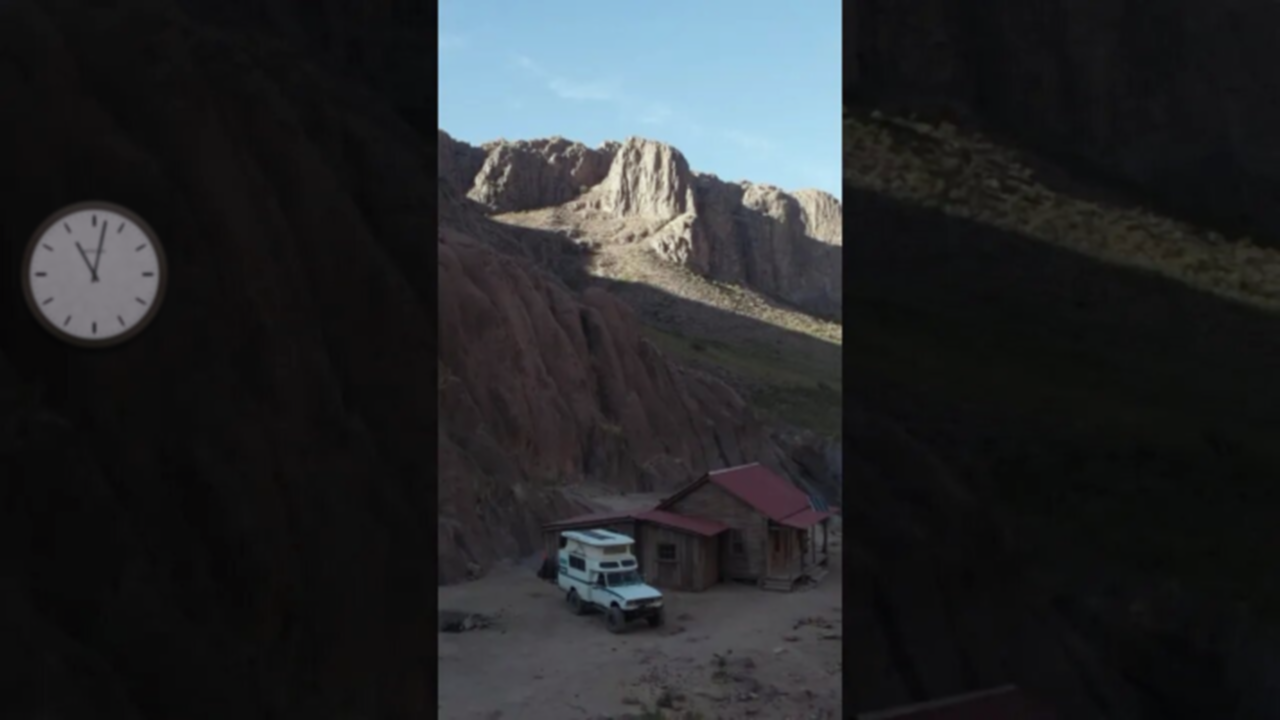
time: 11:02
